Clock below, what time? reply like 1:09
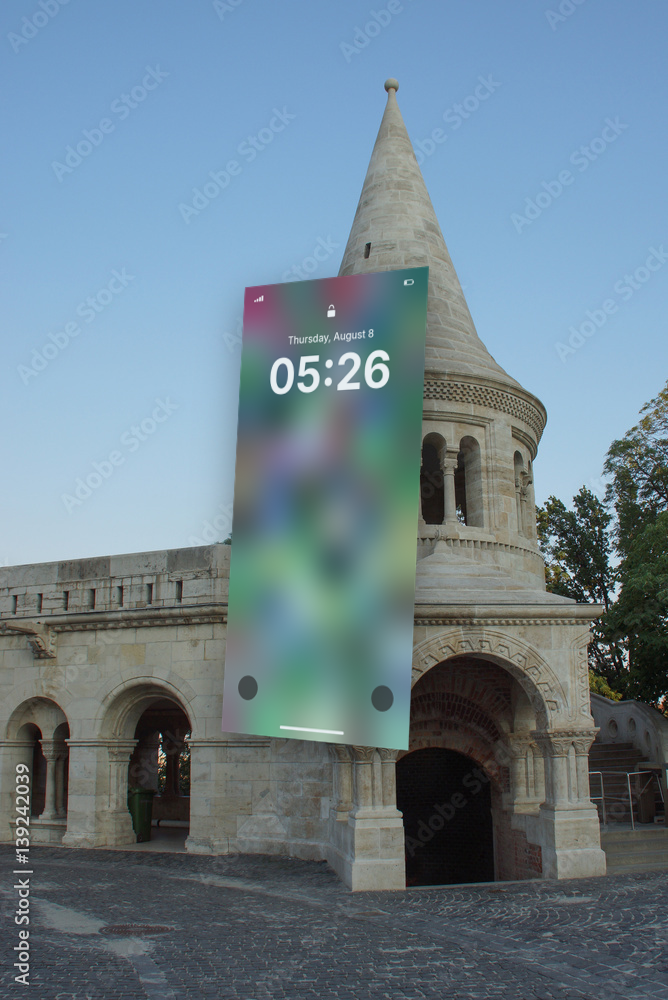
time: 5:26
